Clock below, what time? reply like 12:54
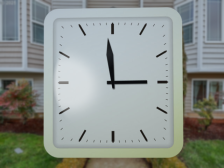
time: 2:59
